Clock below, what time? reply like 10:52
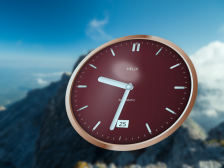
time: 9:32
